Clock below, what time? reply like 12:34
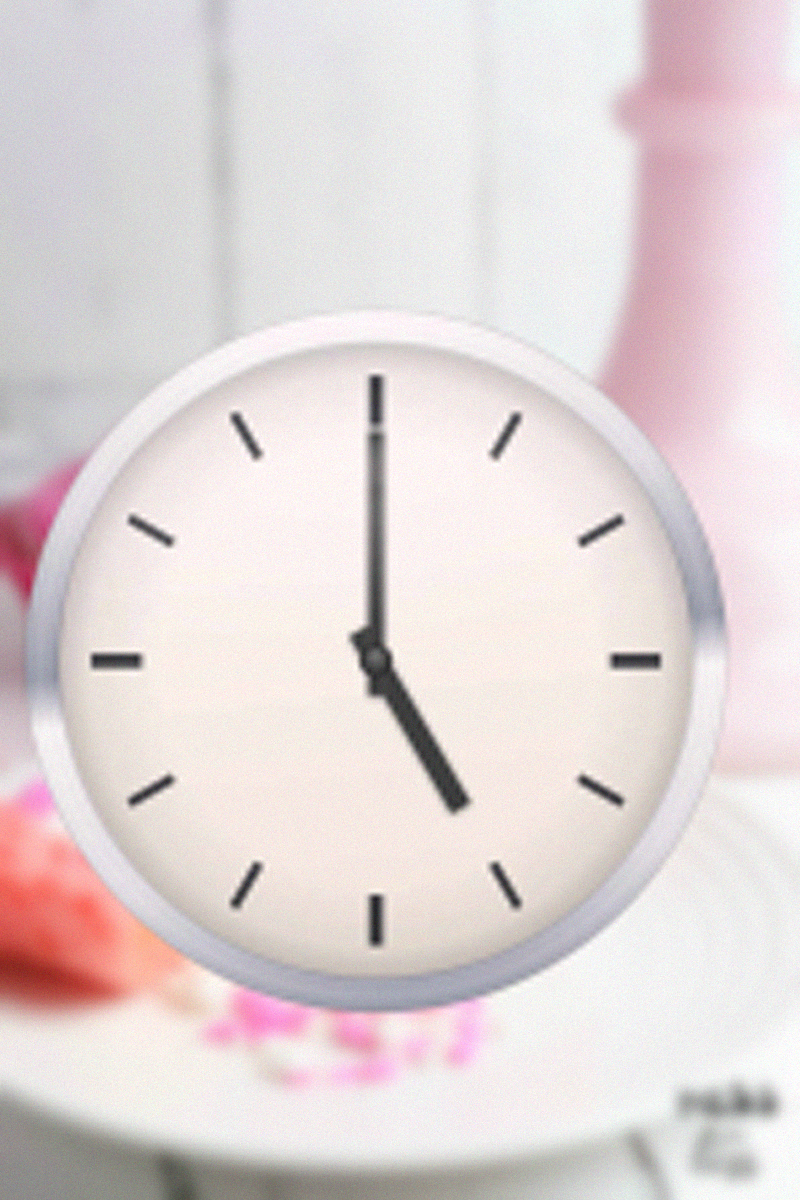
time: 5:00
